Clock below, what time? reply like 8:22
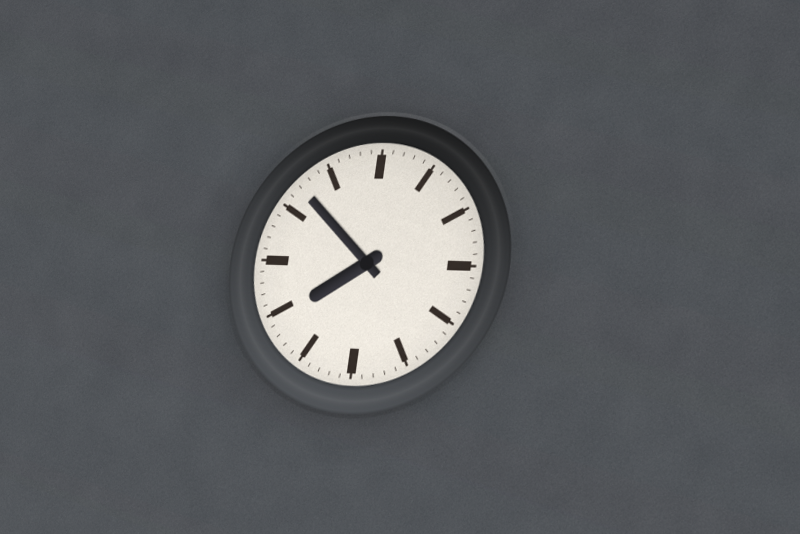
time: 7:52
